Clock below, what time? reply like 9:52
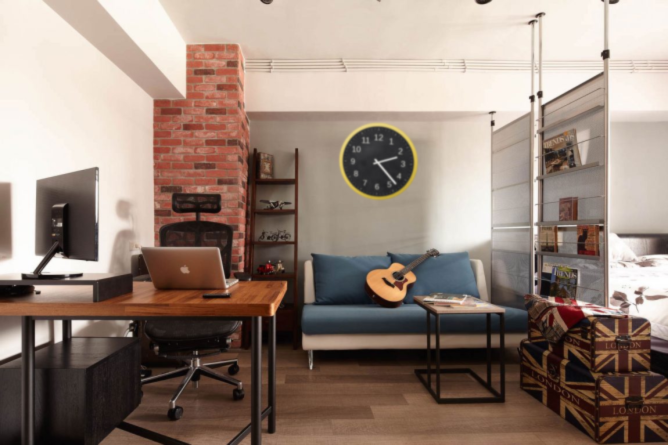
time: 2:23
